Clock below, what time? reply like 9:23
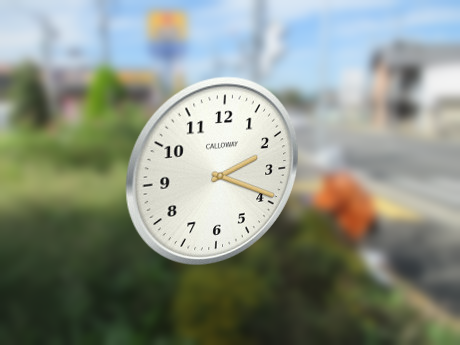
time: 2:19
